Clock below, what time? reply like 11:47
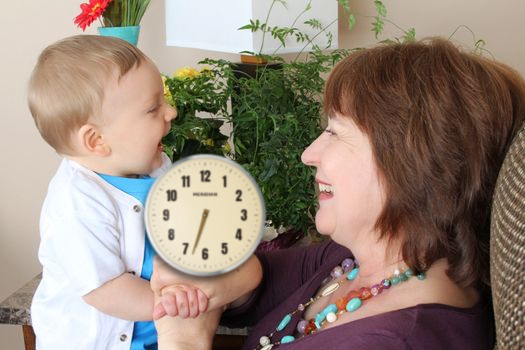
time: 6:33
